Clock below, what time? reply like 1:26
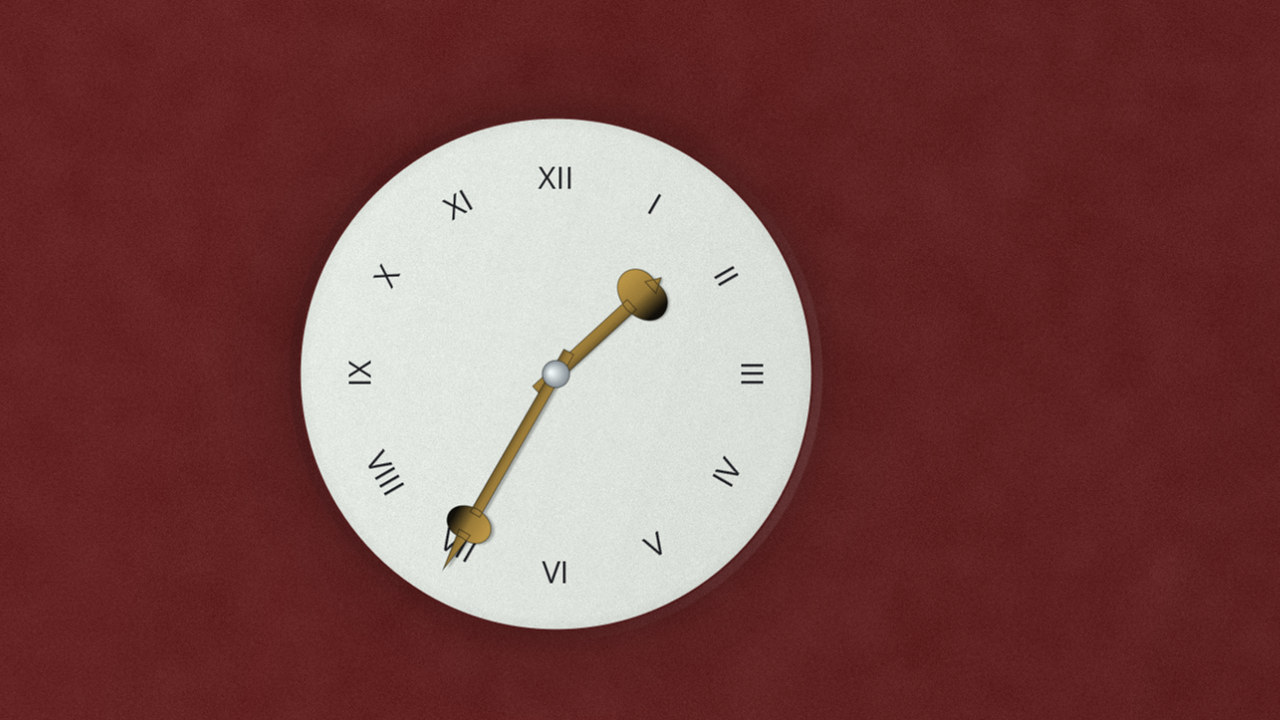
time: 1:35
